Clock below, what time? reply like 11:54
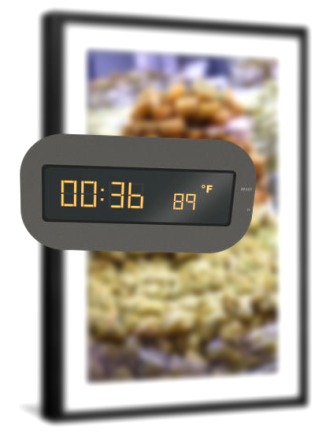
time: 0:36
